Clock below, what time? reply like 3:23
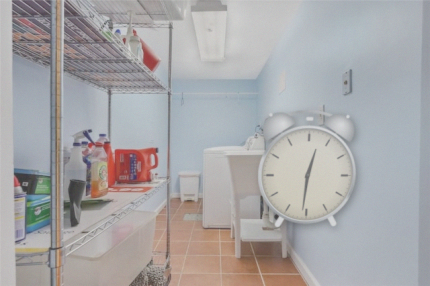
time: 12:31
